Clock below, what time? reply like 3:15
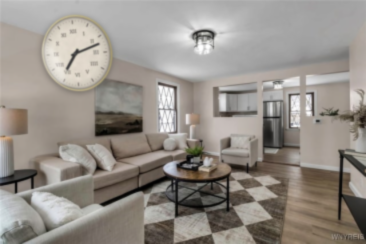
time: 7:12
